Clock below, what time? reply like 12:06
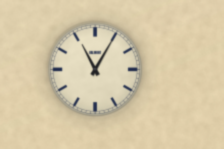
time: 11:05
